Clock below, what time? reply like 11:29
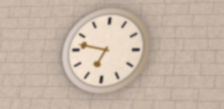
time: 6:47
